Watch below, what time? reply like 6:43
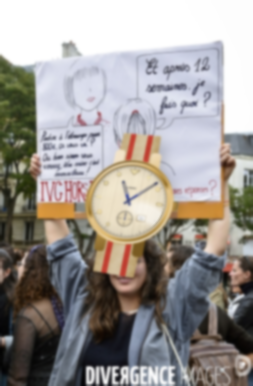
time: 11:08
